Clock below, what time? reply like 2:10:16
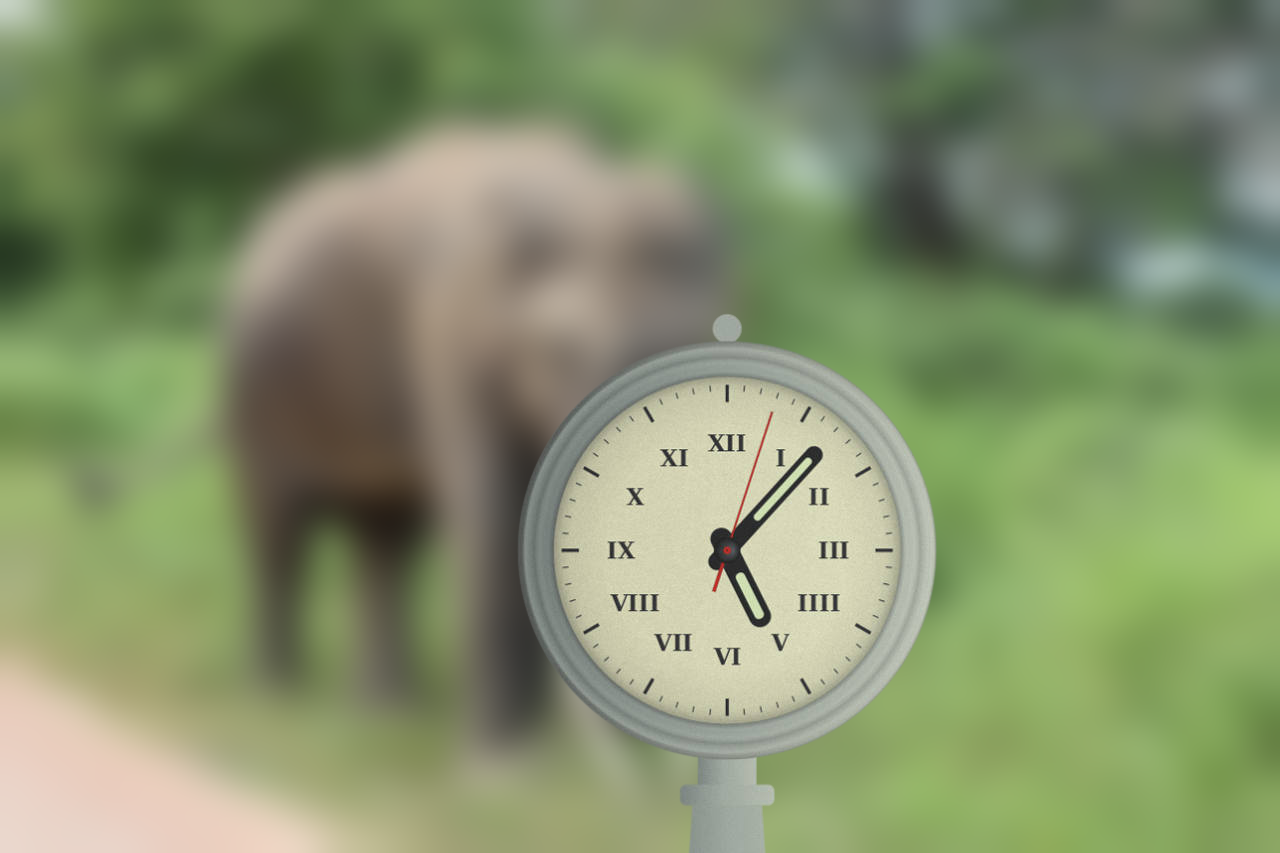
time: 5:07:03
